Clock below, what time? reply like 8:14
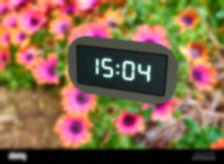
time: 15:04
